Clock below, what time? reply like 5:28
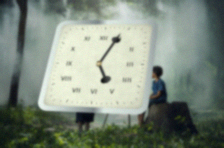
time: 5:04
